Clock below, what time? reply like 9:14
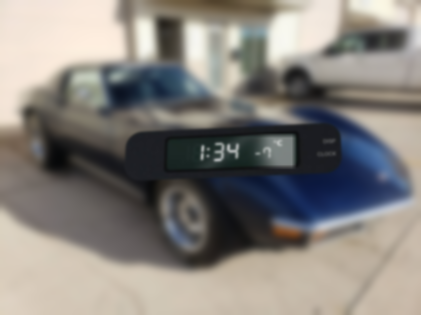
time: 1:34
